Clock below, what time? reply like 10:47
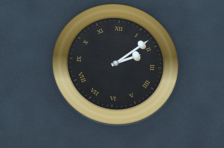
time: 2:08
